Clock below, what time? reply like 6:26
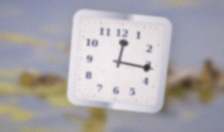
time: 12:16
